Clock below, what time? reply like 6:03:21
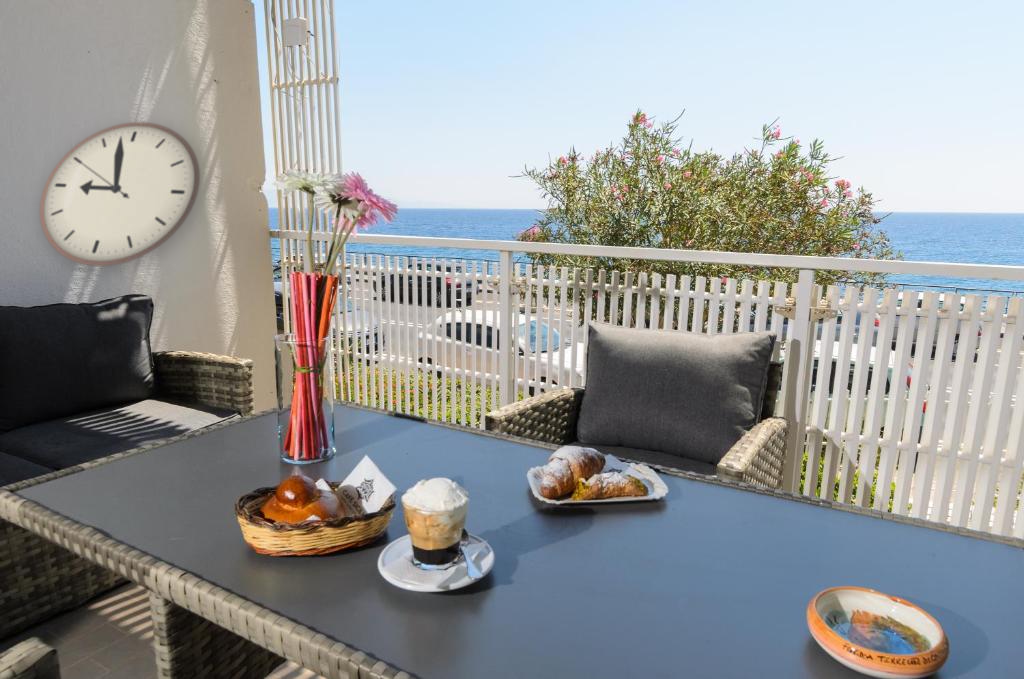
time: 8:57:50
